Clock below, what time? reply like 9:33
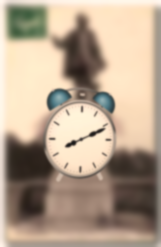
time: 8:11
